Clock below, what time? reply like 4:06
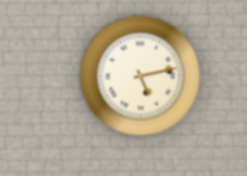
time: 5:13
